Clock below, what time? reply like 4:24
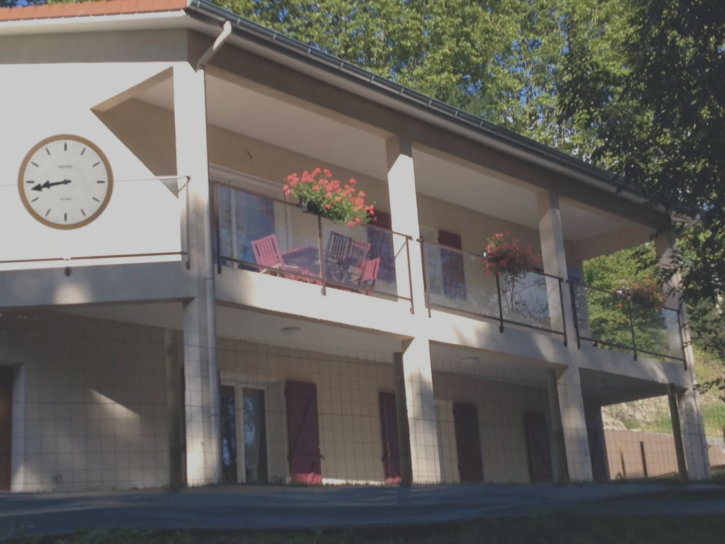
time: 8:43
